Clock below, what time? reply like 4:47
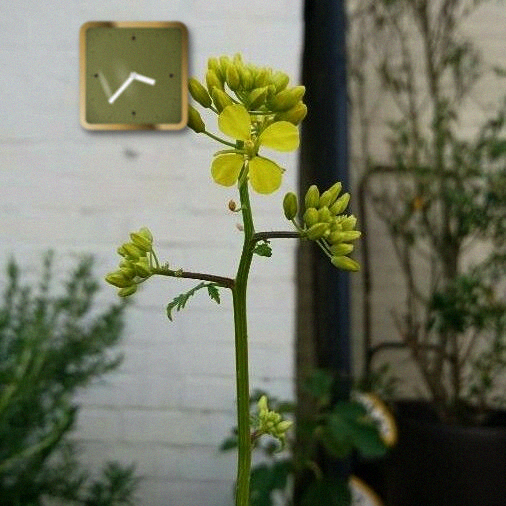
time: 3:37
